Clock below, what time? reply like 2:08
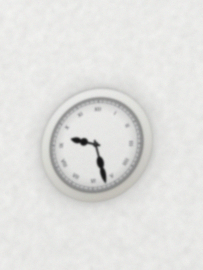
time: 9:27
